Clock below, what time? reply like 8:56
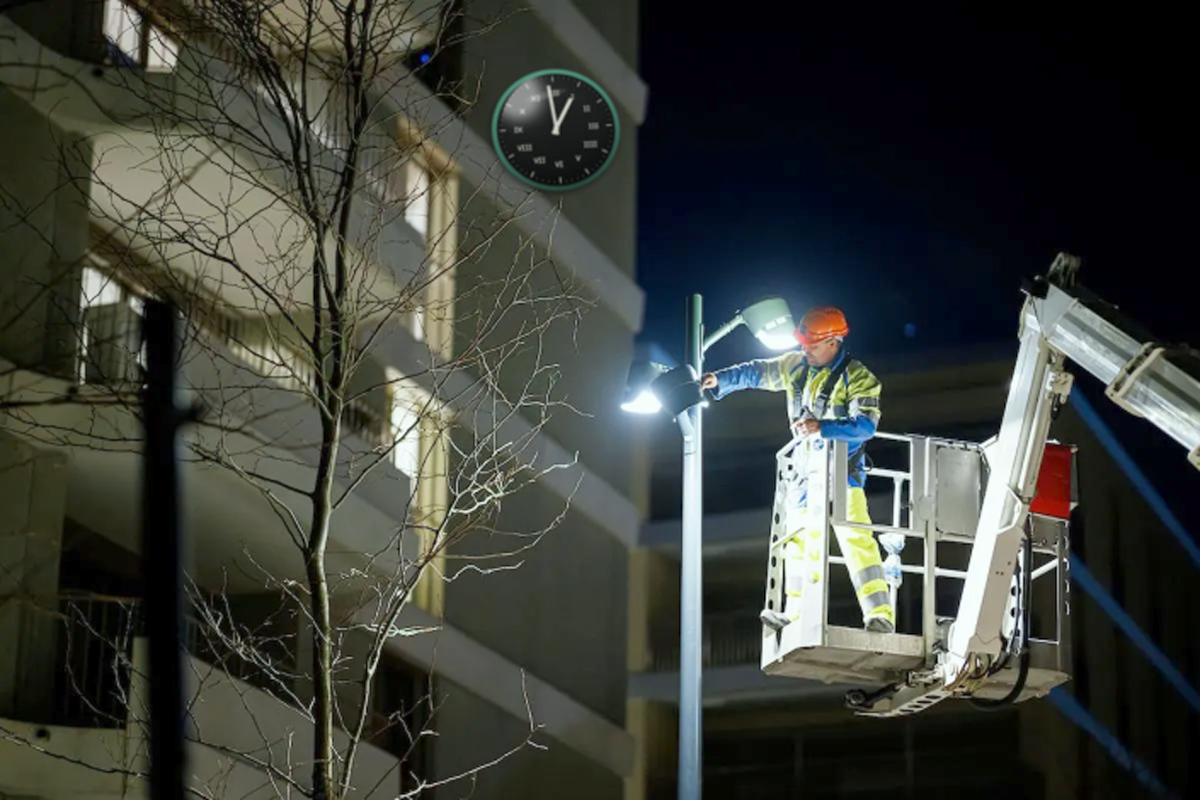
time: 12:59
